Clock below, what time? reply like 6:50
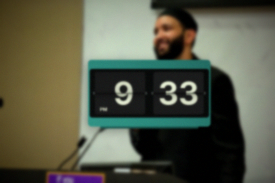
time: 9:33
